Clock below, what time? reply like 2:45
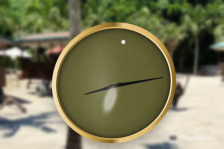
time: 8:12
